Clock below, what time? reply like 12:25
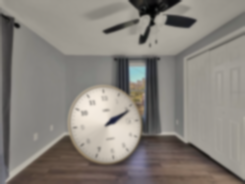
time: 2:11
